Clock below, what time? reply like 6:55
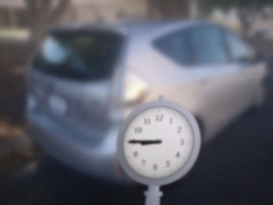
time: 8:45
